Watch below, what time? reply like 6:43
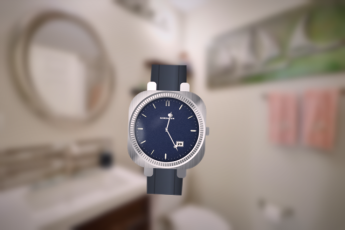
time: 12:25
